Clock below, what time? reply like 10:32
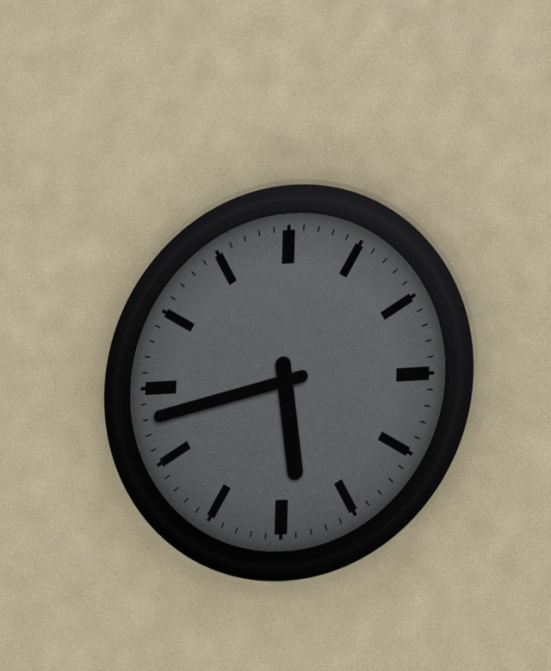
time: 5:43
